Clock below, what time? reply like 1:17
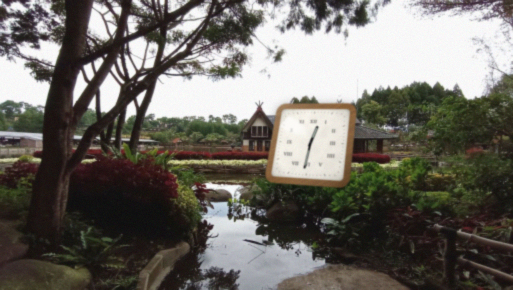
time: 12:31
